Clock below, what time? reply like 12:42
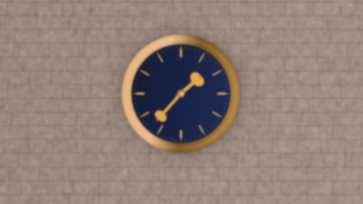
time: 1:37
